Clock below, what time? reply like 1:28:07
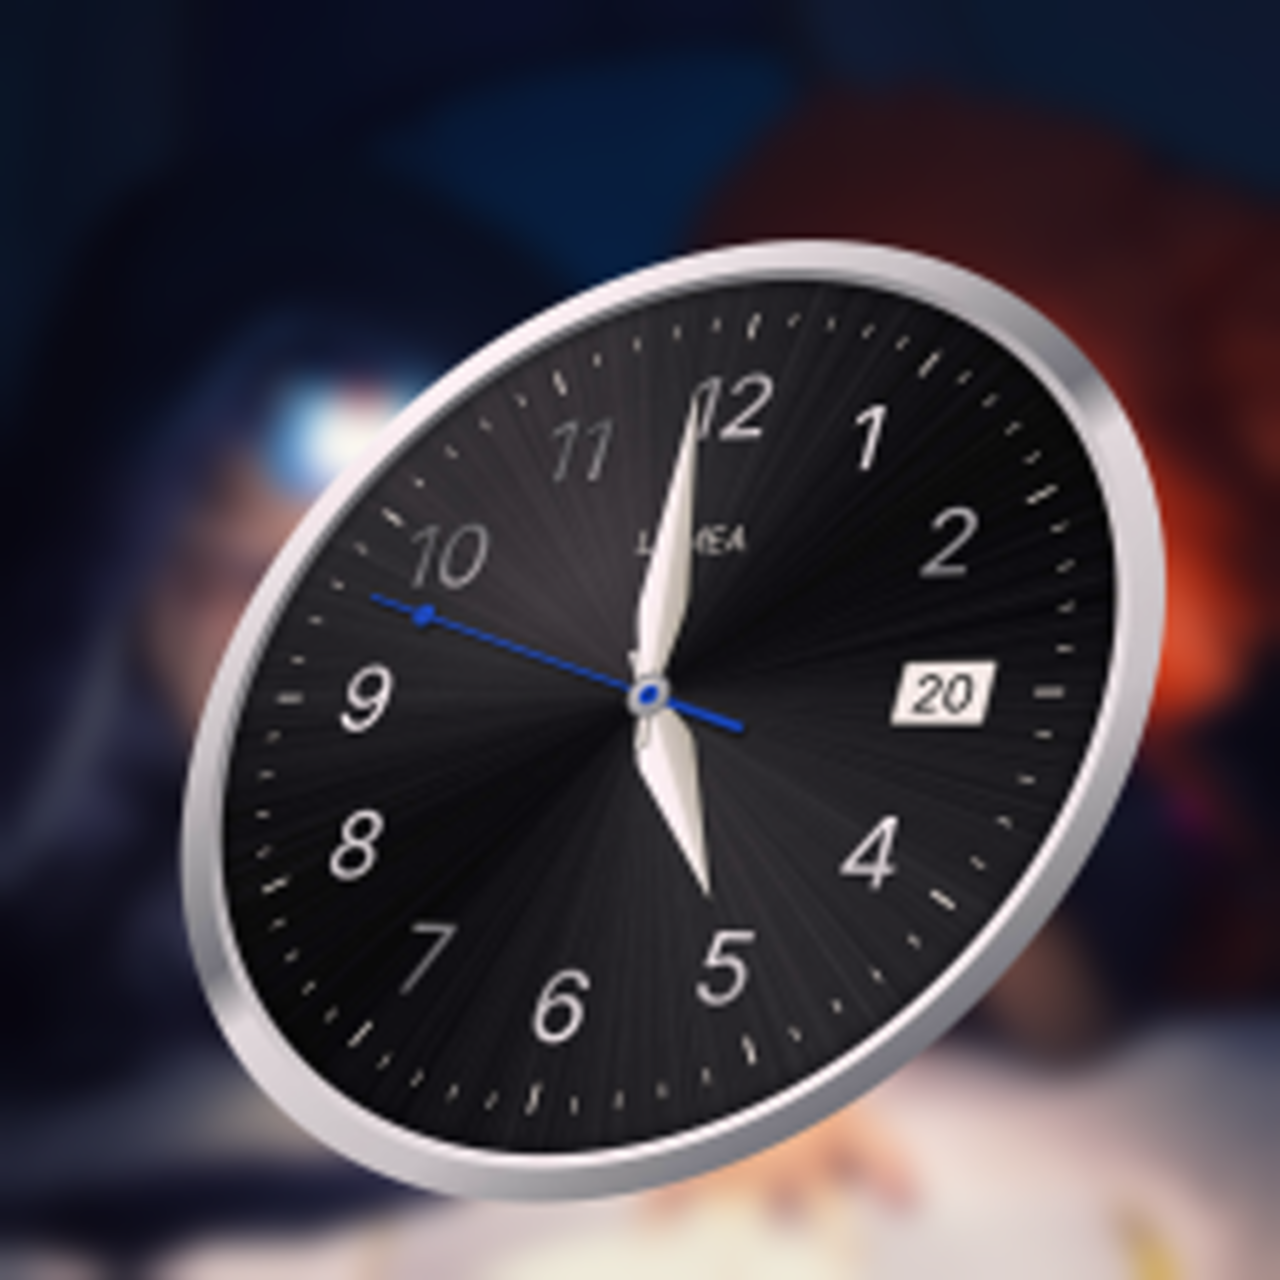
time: 4:58:48
